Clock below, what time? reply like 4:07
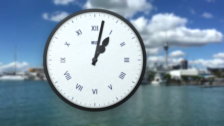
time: 1:02
